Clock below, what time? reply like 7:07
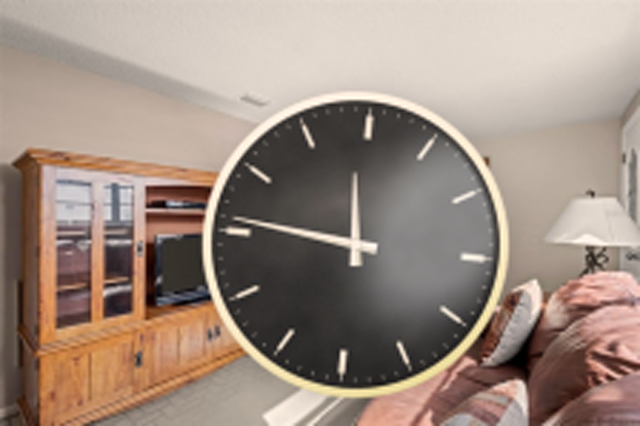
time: 11:46
